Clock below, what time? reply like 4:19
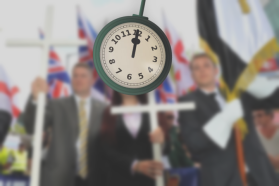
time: 12:00
